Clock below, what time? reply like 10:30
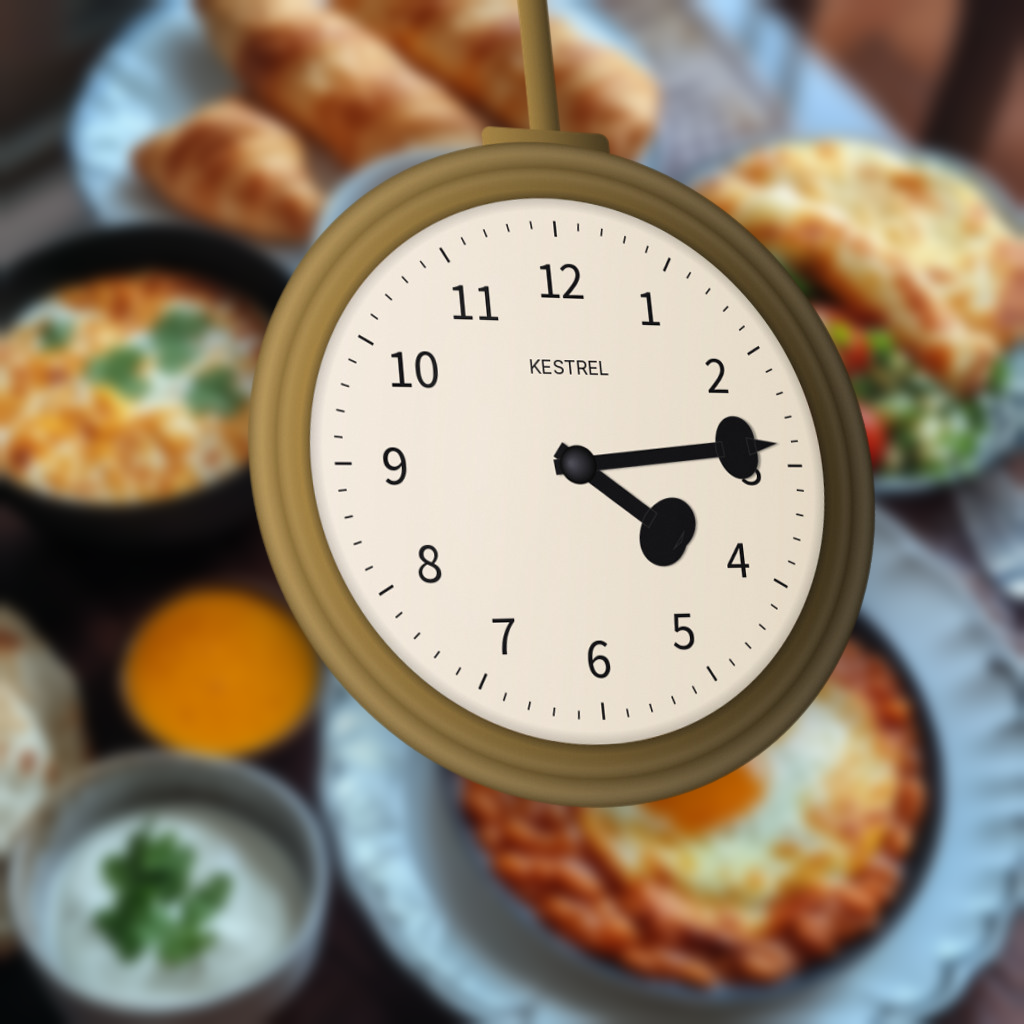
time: 4:14
